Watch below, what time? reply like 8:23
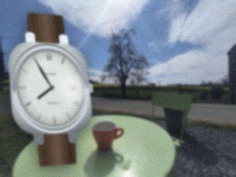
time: 7:55
